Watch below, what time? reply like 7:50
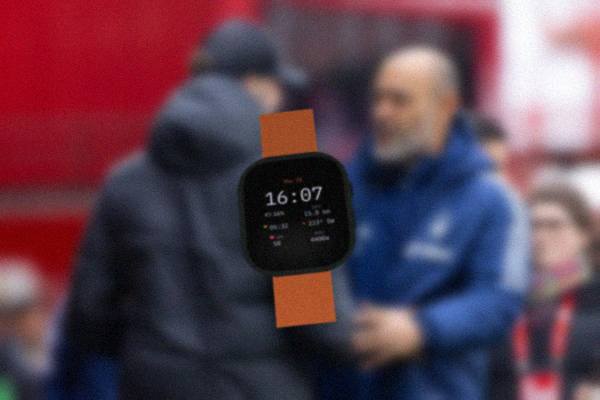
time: 16:07
